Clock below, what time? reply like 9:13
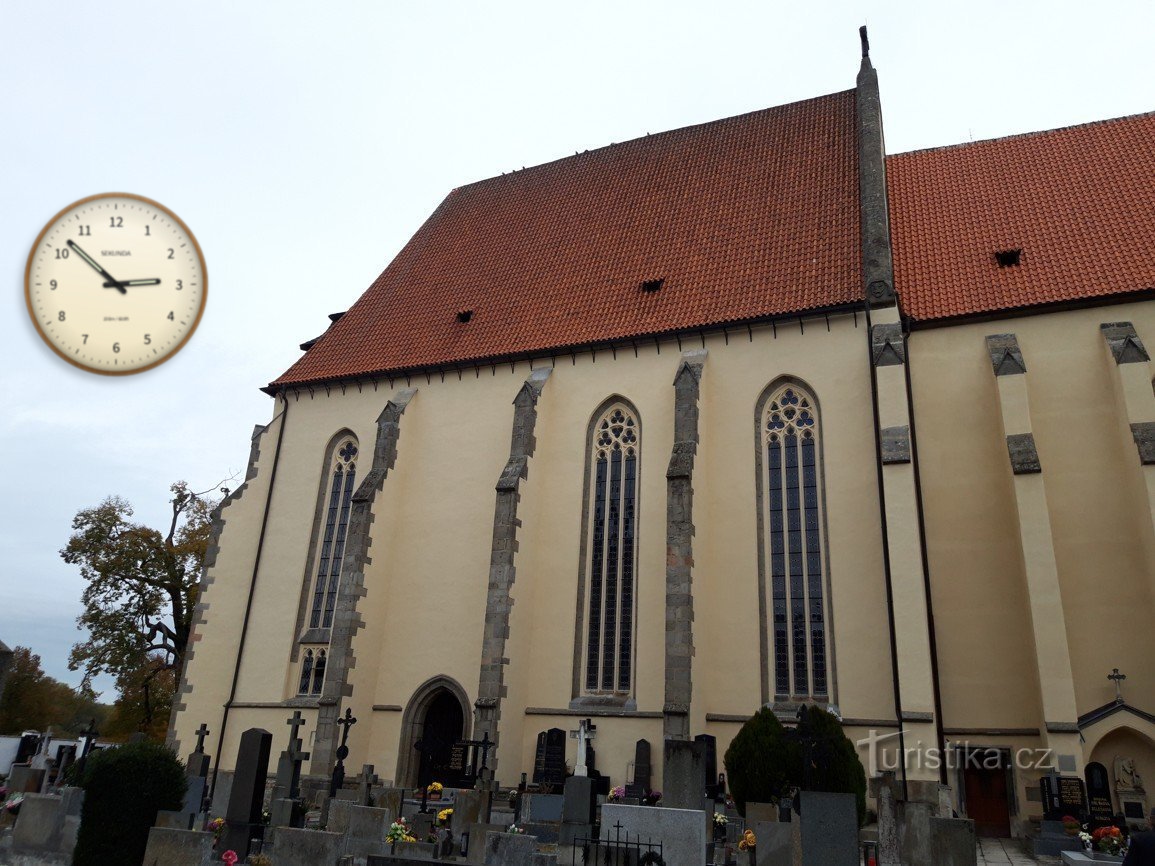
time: 2:52
